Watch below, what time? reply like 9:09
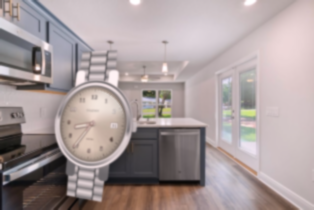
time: 8:36
